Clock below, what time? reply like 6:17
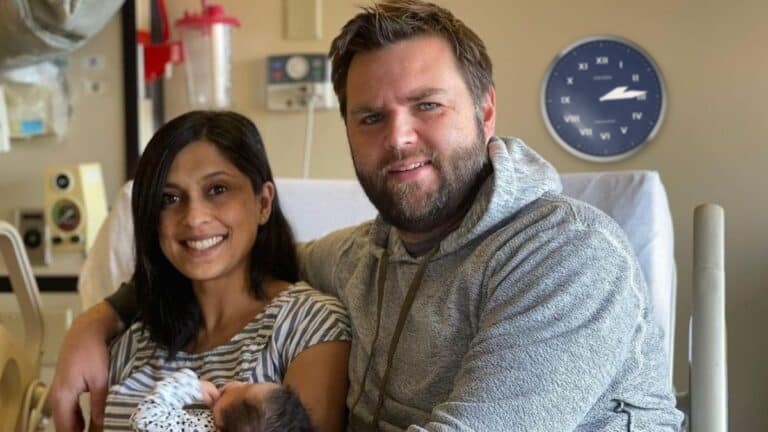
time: 2:14
